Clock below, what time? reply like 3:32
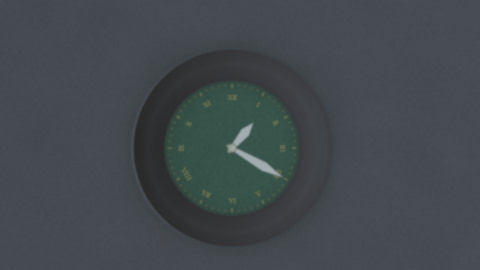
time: 1:20
